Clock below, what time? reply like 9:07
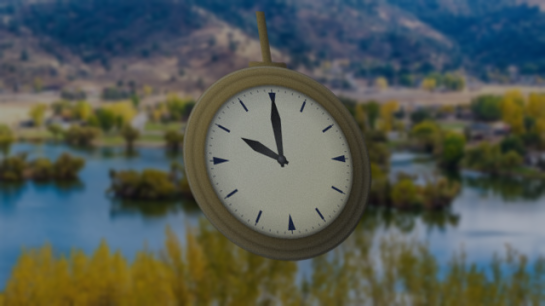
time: 10:00
